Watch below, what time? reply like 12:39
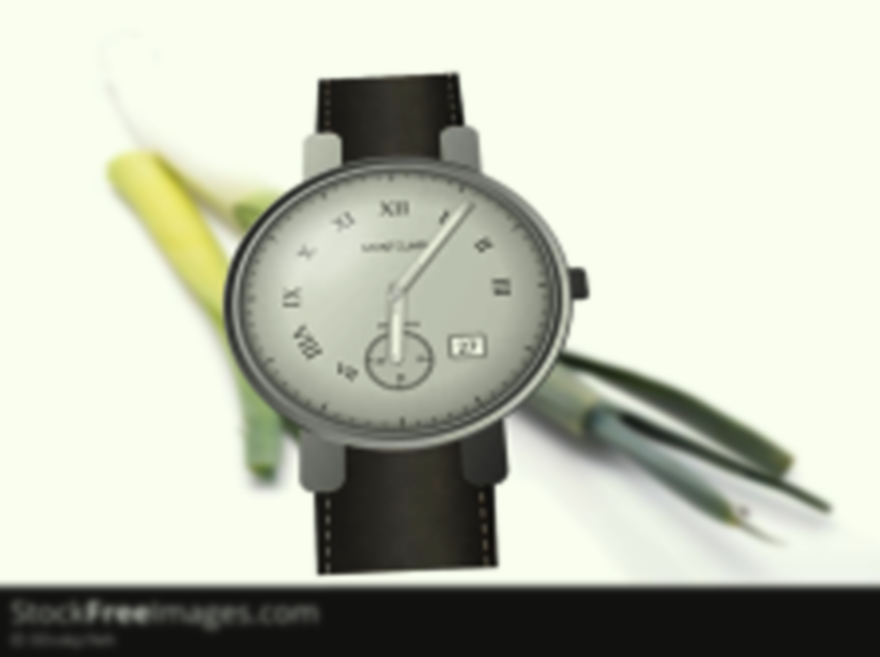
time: 6:06
